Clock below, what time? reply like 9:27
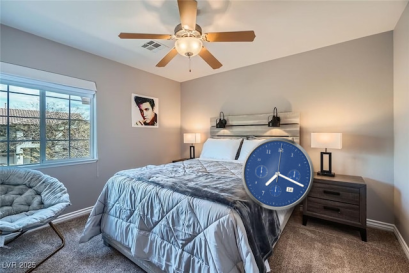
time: 7:18
